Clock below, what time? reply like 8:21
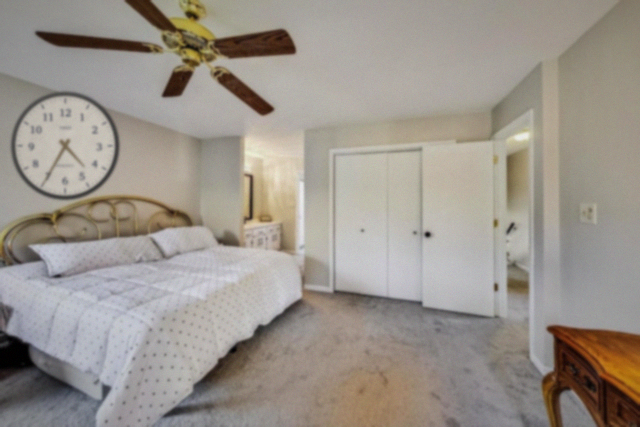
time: 4:35
